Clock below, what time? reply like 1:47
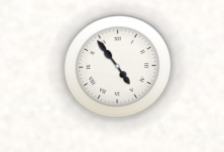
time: 4:54
